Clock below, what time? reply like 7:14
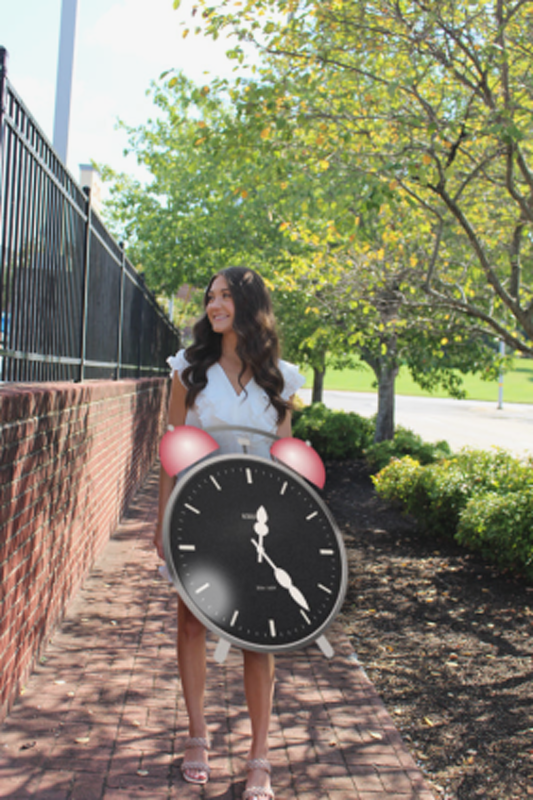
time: 12:24
